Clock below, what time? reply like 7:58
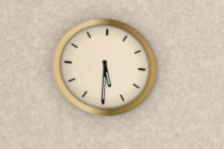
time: 5:30
